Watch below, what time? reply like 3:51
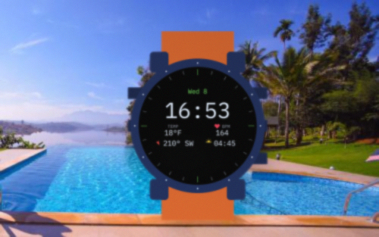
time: 16:53
